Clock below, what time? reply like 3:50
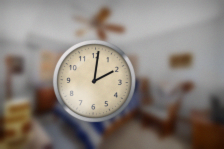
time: 2:01
